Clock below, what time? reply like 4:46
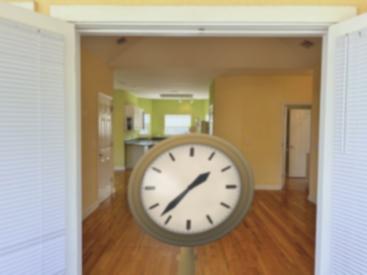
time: 1:37
